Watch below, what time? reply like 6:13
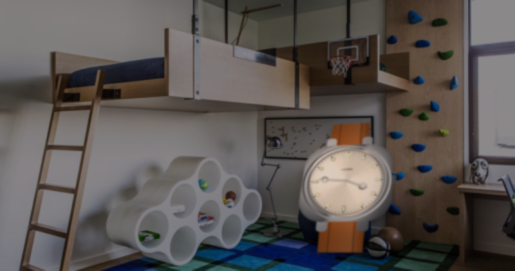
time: 3:46
